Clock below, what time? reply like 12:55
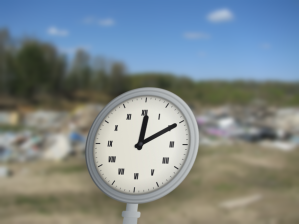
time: 12:10
